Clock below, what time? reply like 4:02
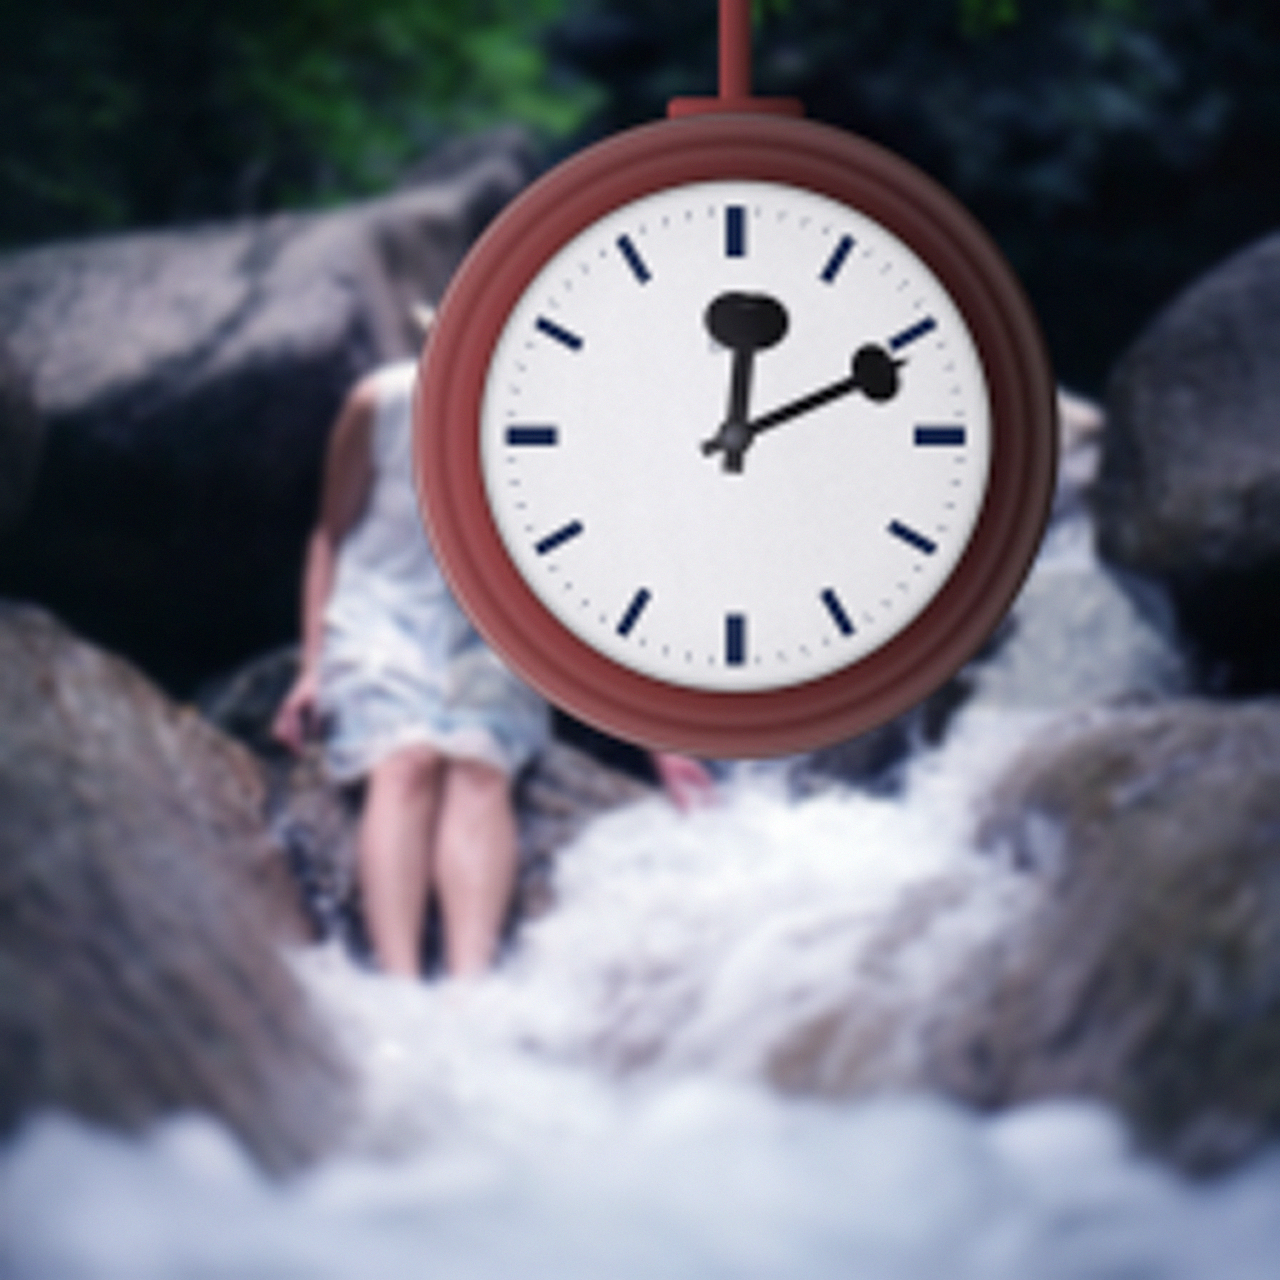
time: 12:11
